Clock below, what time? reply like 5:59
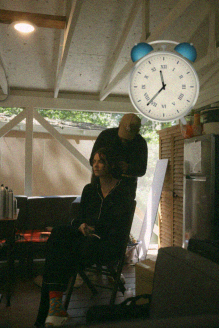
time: 11:37
